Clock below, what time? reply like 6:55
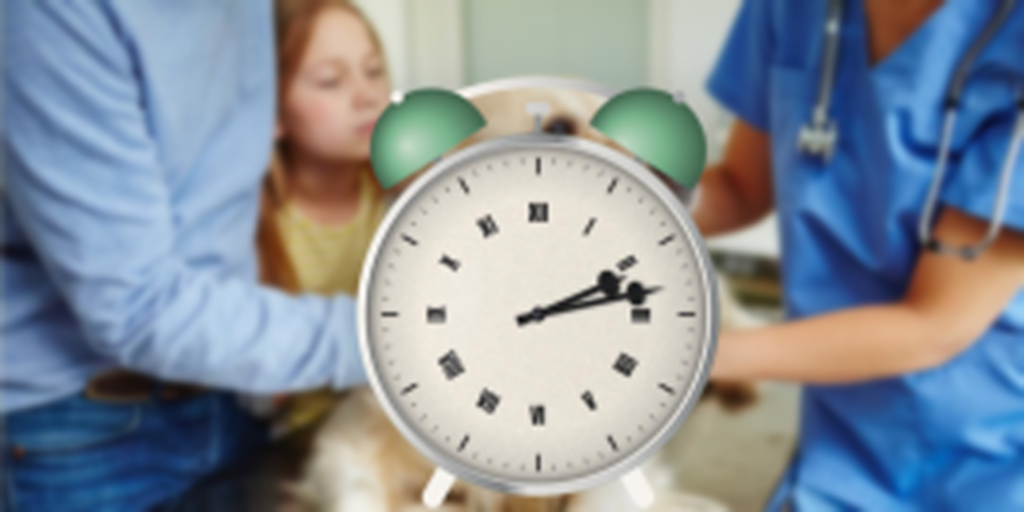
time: 2:13
